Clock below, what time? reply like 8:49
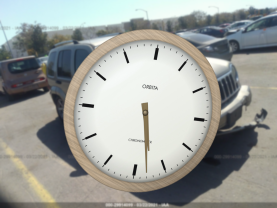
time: 5:28
